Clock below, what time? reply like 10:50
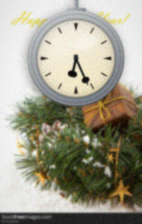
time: 6:26
